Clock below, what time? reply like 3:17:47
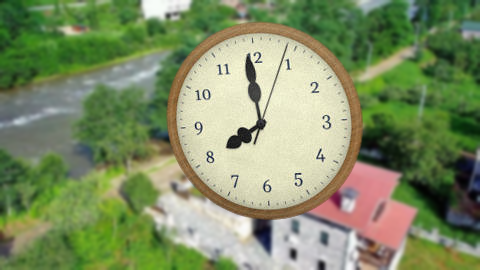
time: 7:59:04
